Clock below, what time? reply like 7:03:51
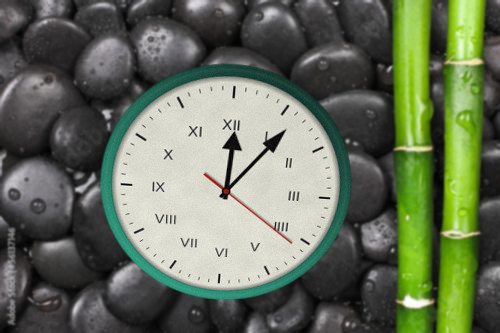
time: 12:06:21
